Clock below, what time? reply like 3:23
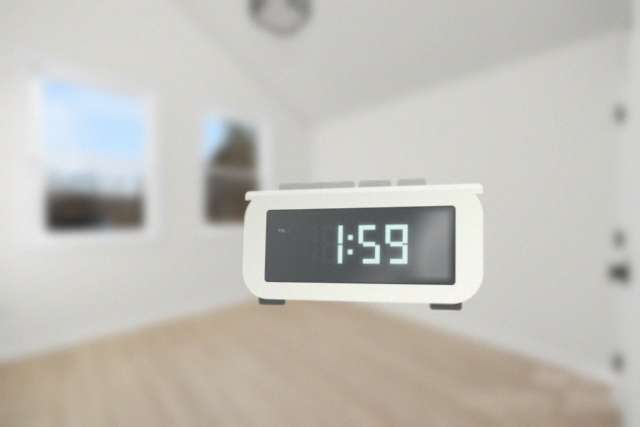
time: 1:59
